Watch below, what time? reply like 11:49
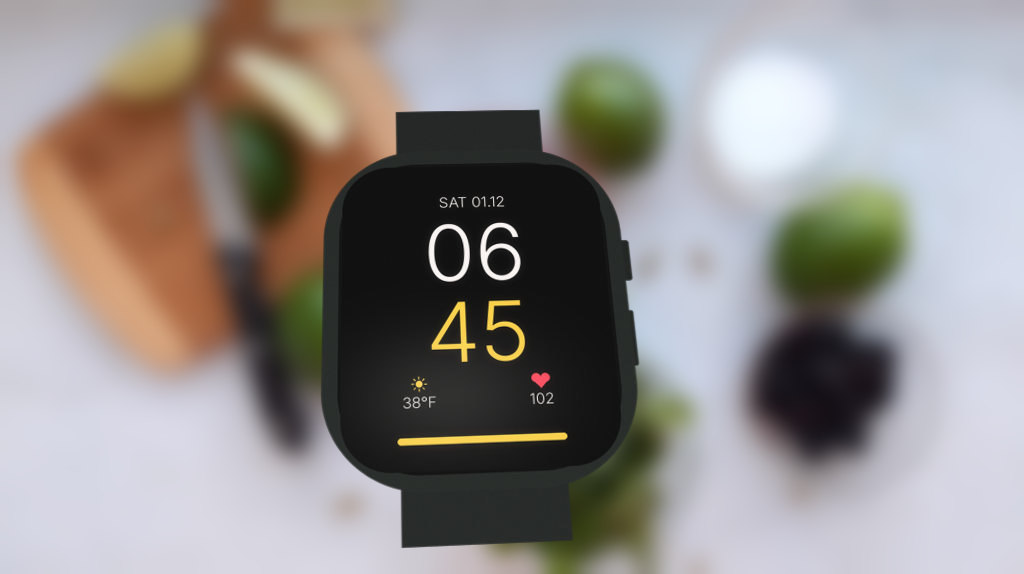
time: 6:45
